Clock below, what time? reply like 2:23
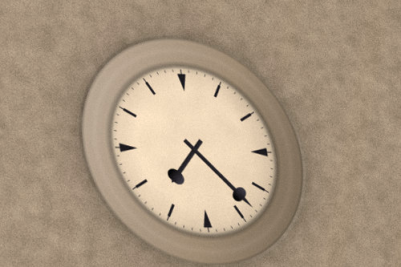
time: 7:23
